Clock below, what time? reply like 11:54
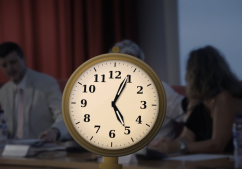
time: 5:04
